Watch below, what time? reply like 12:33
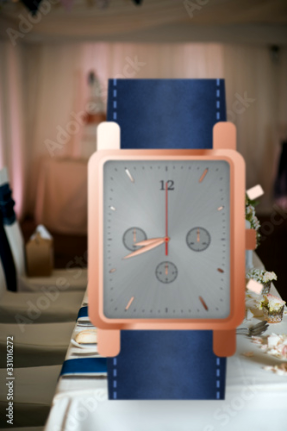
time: 8:41
